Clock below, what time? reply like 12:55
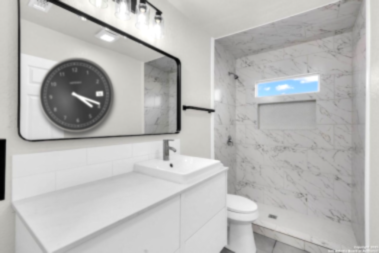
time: 4:19
